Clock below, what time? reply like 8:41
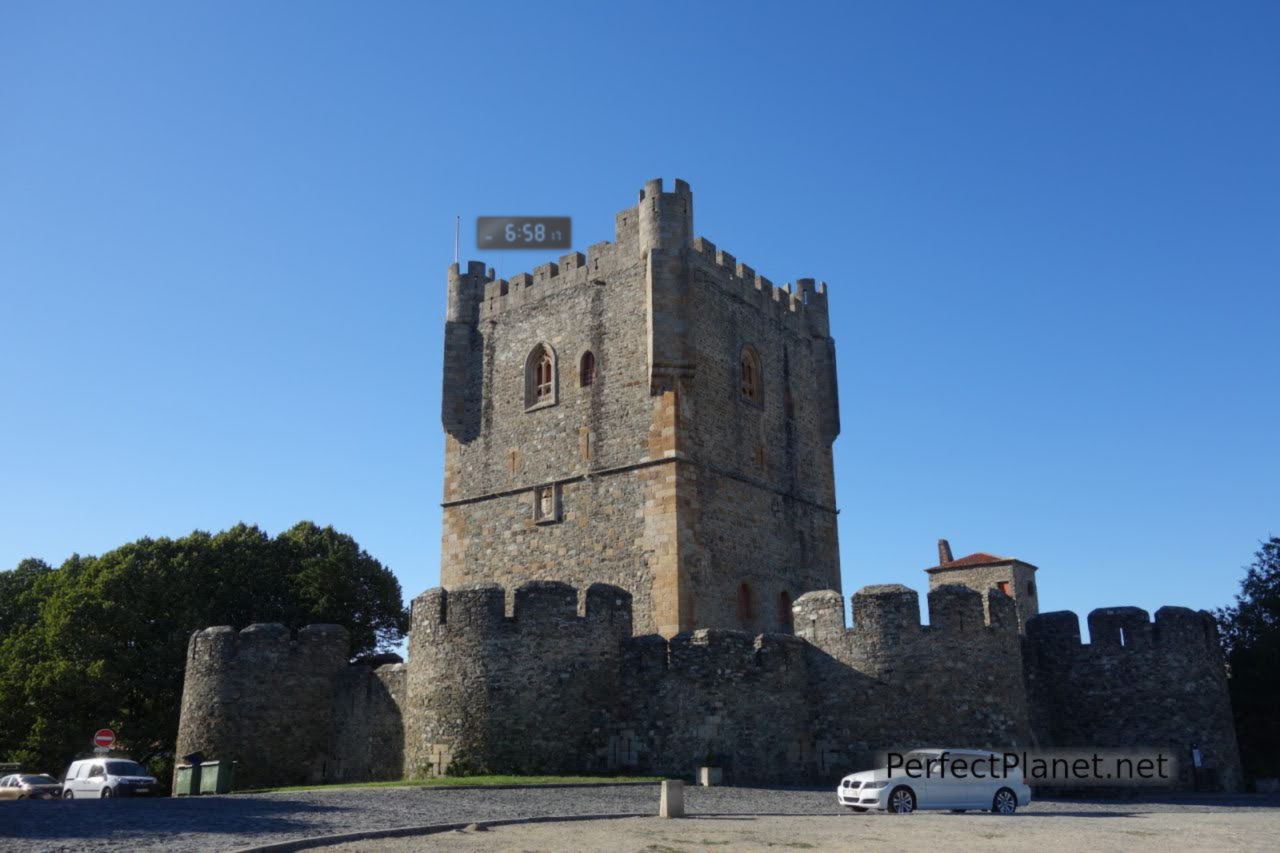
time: 6:58
